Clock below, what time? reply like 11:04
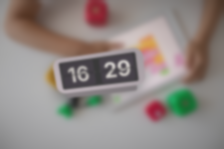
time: 16:29
